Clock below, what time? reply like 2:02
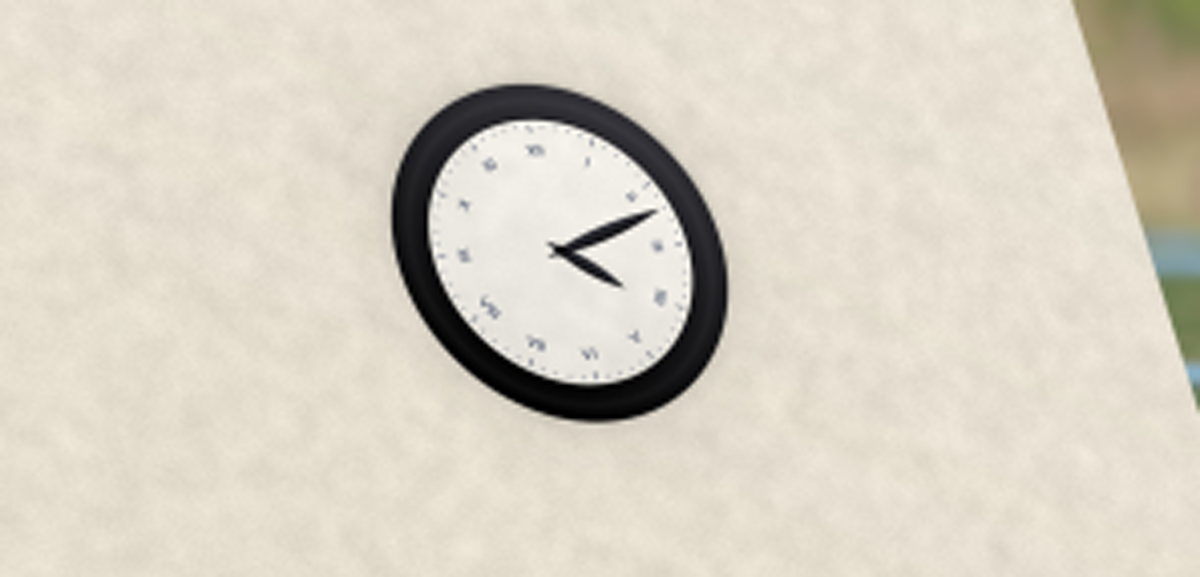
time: 4:12
